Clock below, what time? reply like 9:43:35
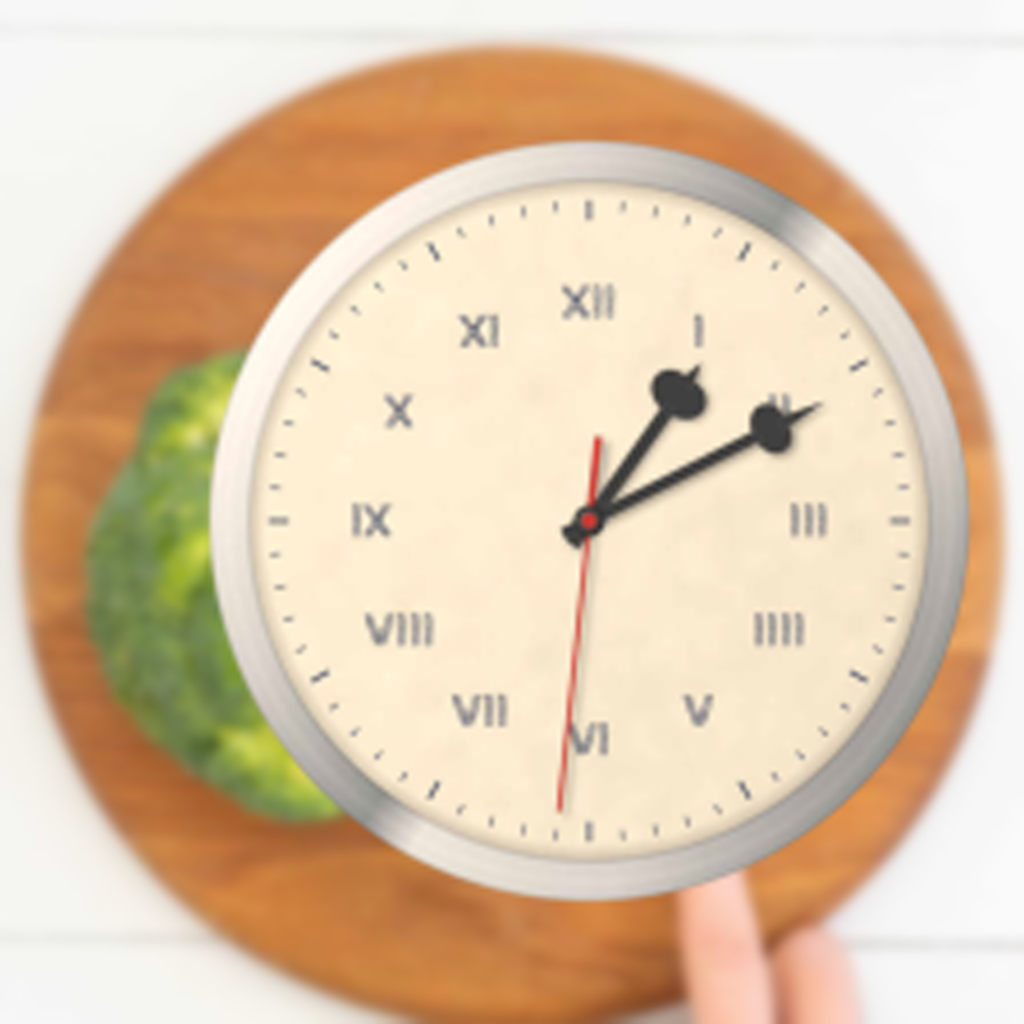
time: 1:10:31
